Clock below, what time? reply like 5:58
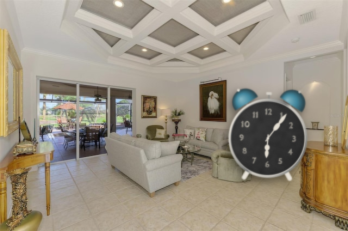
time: 6:06
